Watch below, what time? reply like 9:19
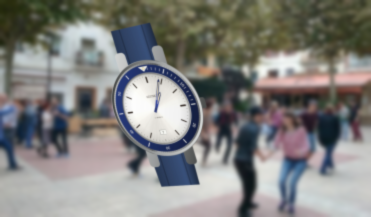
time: 1:04
